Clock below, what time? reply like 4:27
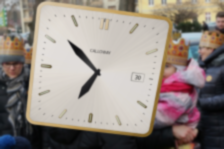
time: 6:52
